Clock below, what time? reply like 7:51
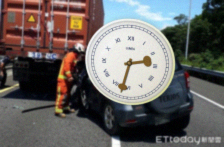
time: 2:32
